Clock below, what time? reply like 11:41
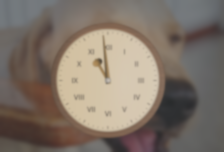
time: 10:59
